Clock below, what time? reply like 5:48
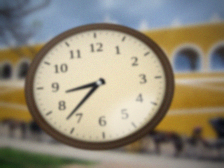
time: 8:37
